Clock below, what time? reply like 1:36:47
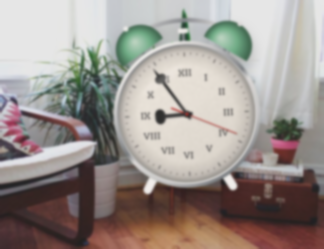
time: 8:54:19
